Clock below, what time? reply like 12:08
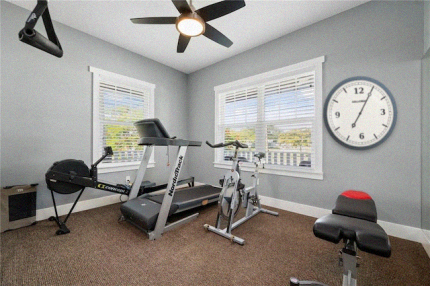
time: 7:05
